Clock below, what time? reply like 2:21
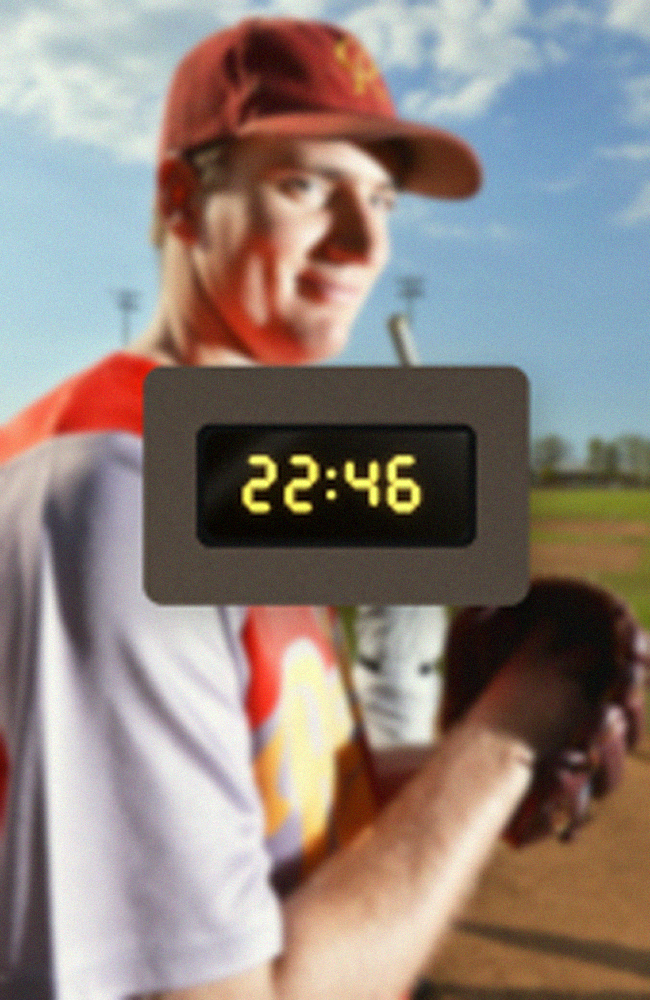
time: 22:46
